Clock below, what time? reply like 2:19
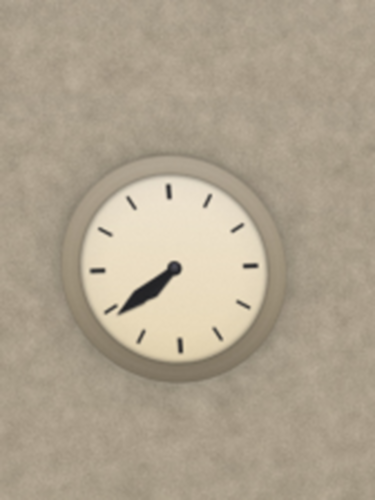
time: 7:39
